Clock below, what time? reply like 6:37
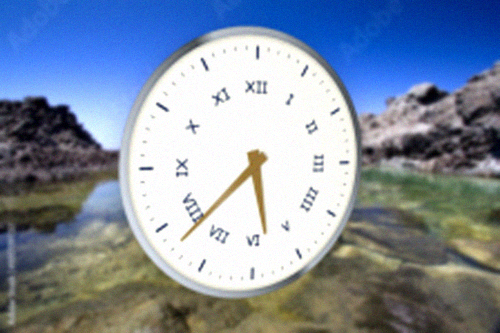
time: 5:38
